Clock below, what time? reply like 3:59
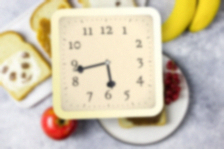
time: 5:43
